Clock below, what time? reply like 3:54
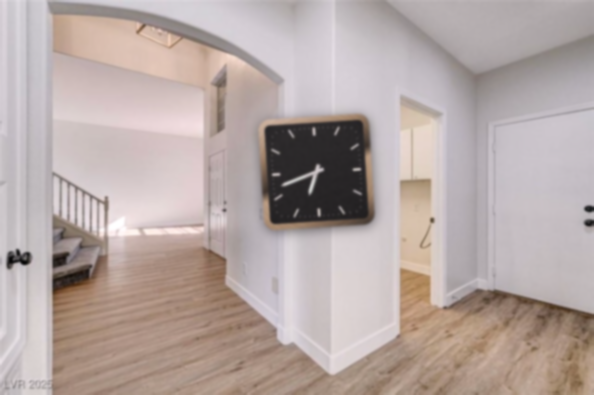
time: 6:42
